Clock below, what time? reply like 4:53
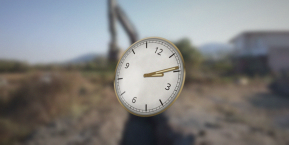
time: 2:09
